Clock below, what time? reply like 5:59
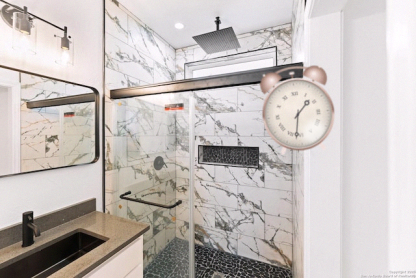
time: 1:32
